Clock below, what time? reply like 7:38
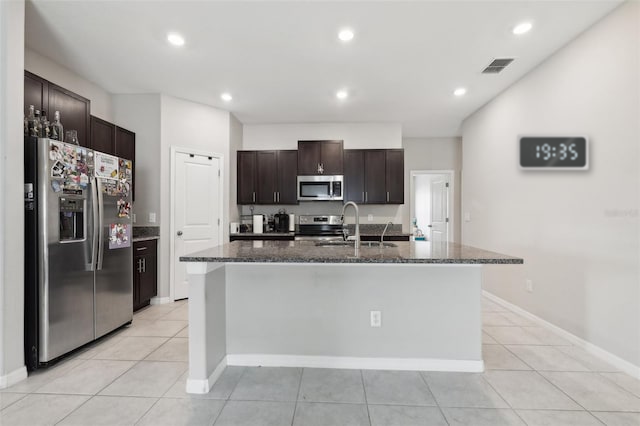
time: 19:35
